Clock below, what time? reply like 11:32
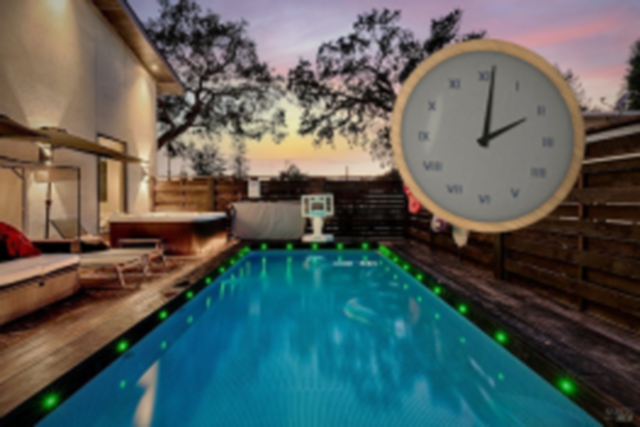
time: 2:01
